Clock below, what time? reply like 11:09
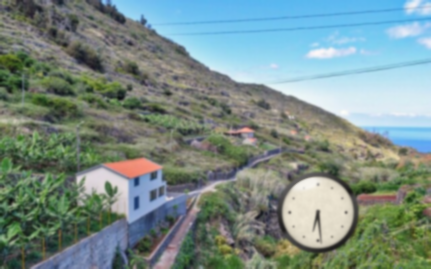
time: 6:29
